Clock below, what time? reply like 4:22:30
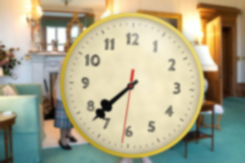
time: 7:37:31
